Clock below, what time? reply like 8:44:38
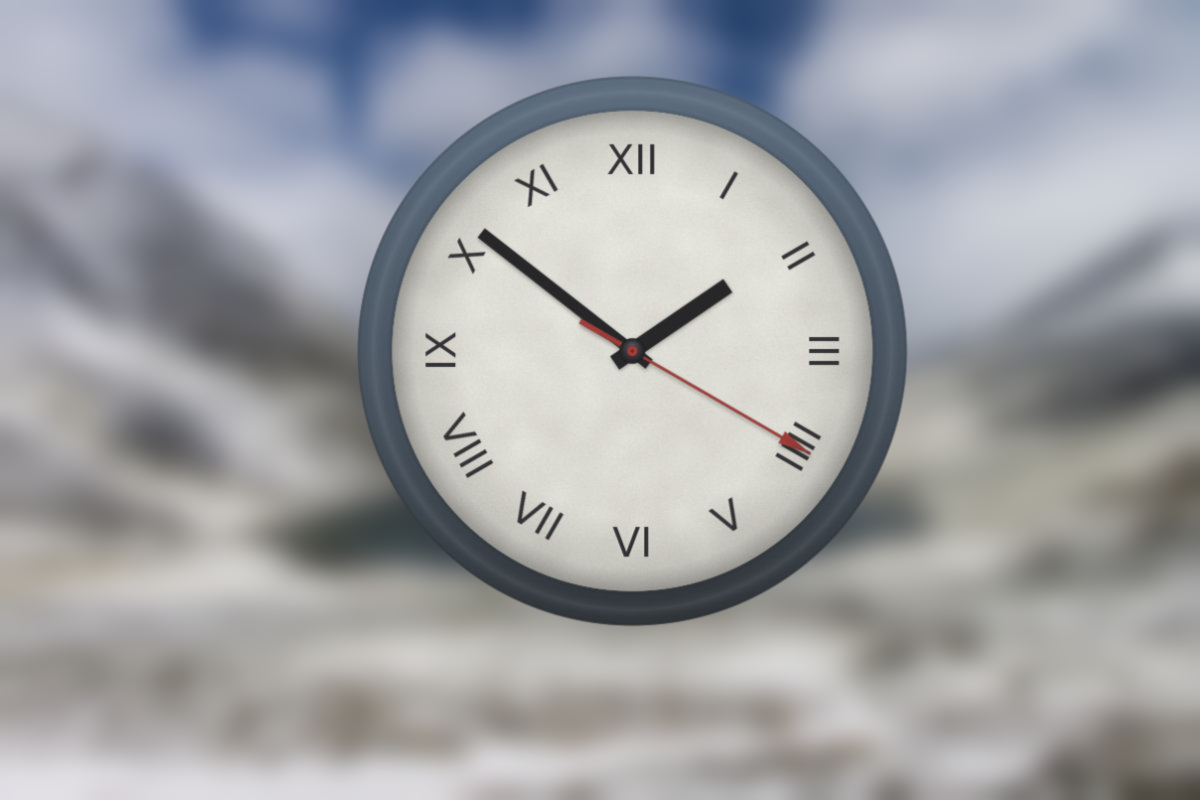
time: 1:51:20
